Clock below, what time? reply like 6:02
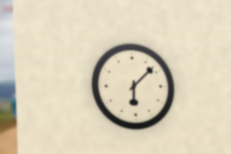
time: 6:08
